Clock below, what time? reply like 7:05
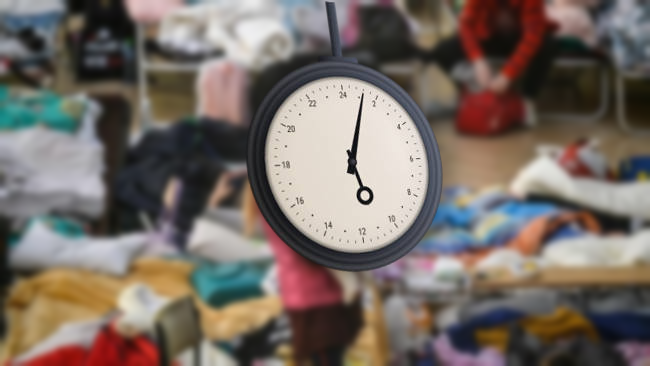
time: 11:03
